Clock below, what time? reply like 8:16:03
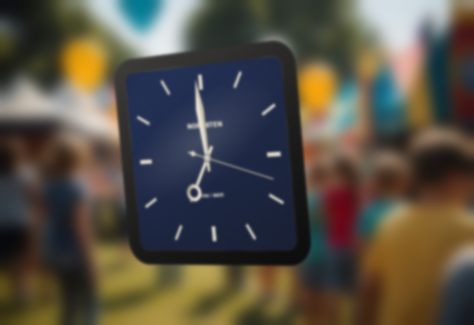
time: 6:59:18
